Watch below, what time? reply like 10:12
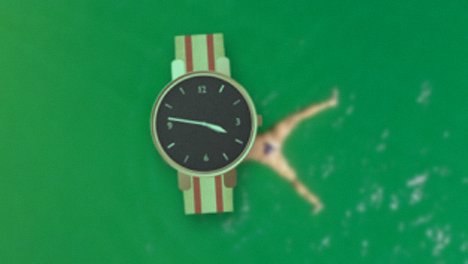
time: 3:47
